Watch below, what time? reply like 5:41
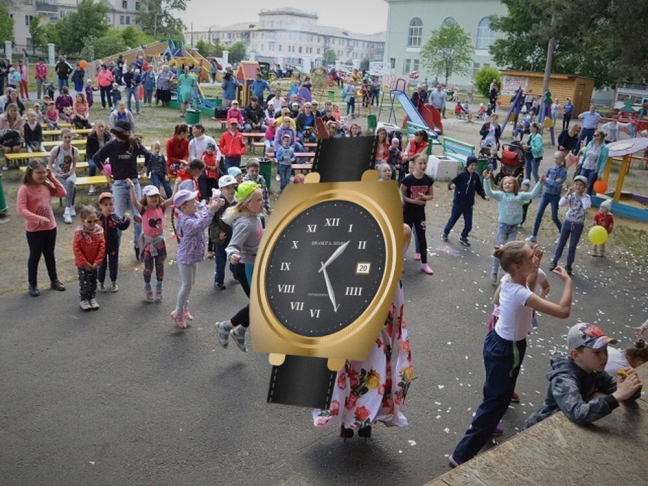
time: 1:25
